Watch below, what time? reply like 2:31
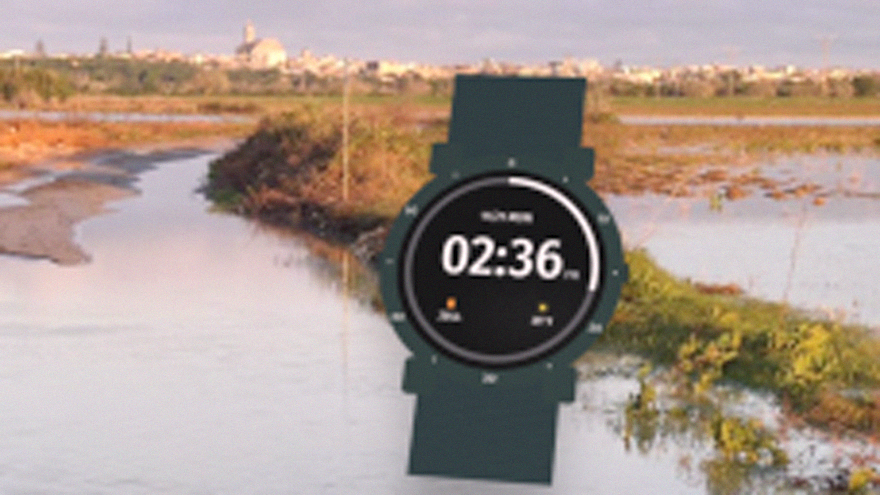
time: 2:36
